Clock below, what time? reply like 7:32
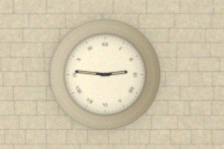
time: 2:46
